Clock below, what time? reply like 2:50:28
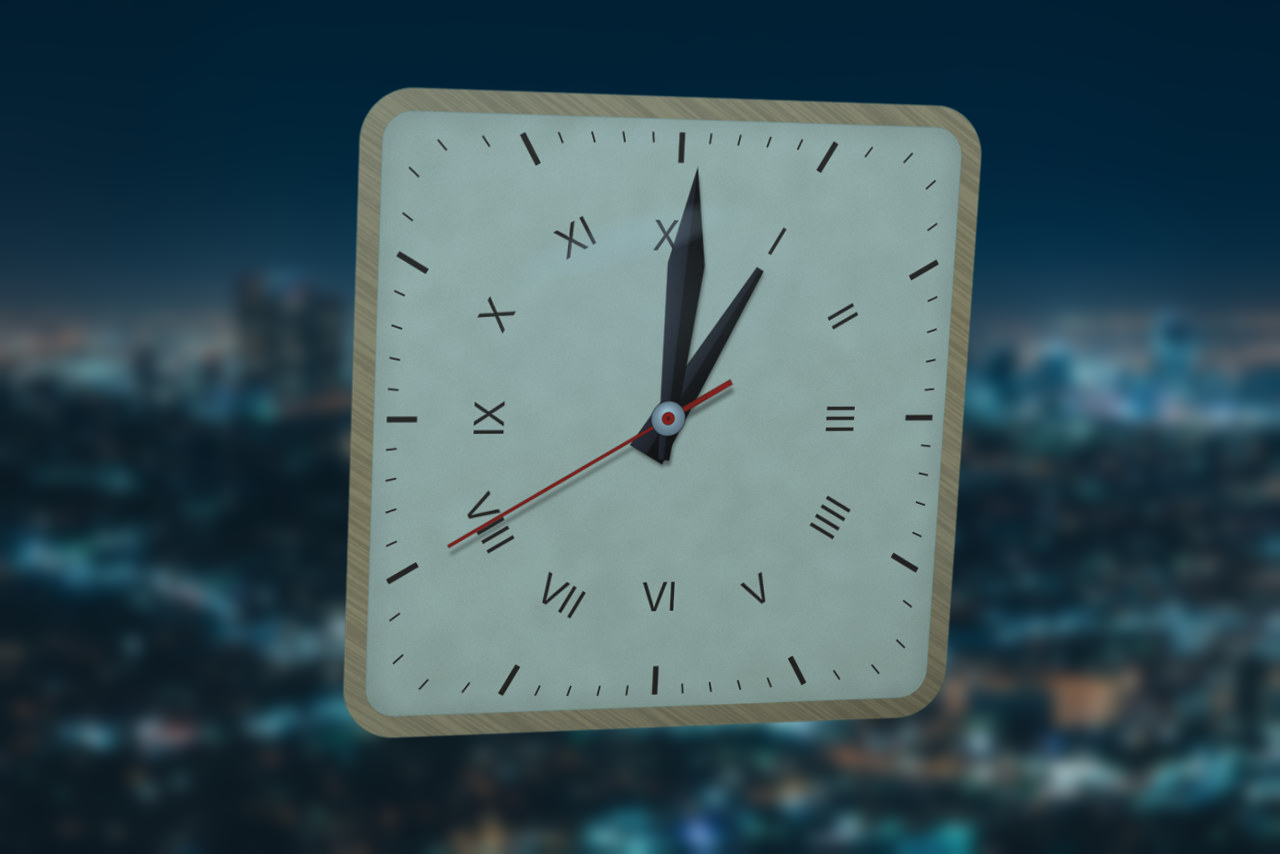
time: 1:00:40
